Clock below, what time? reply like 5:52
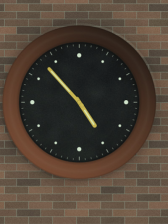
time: 4:53
